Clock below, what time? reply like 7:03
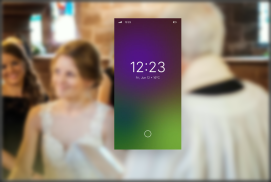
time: 12:23
